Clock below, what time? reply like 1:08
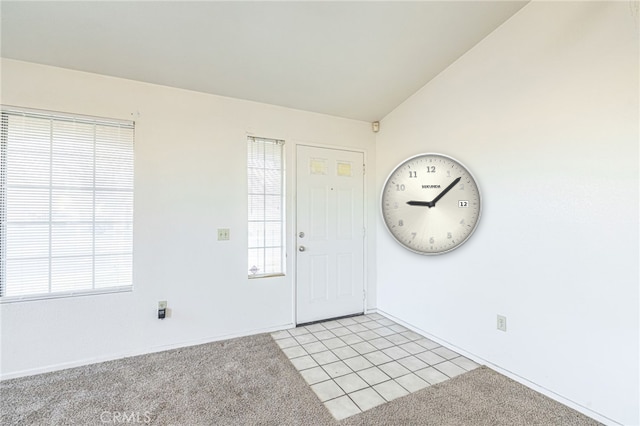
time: 9:08
